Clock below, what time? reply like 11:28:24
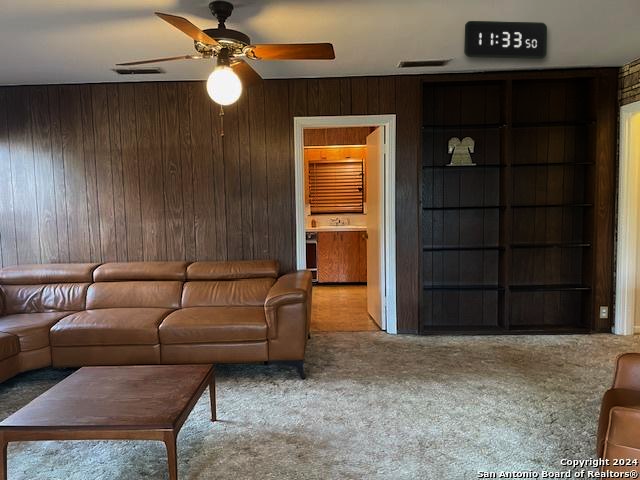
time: 11:33:50
